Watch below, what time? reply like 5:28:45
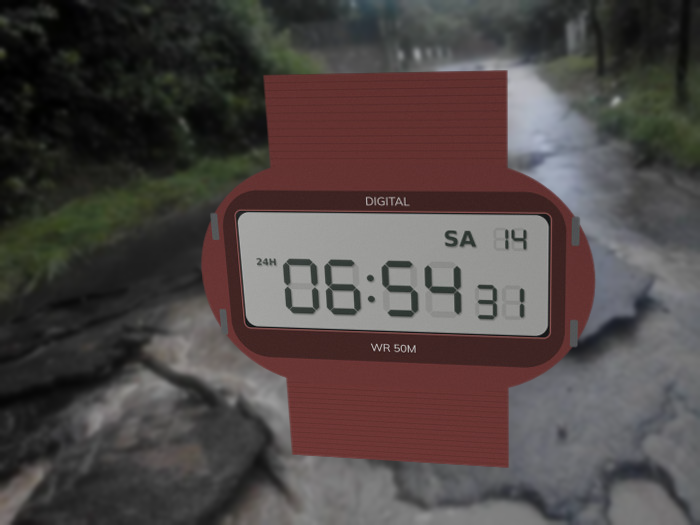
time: 6:54:31
